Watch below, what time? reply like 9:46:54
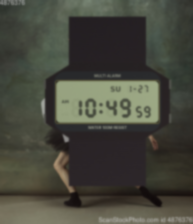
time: 10:49:59
